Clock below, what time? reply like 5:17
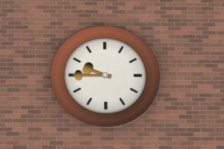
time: 9:45
